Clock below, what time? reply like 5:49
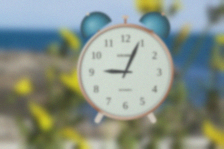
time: 9:04
